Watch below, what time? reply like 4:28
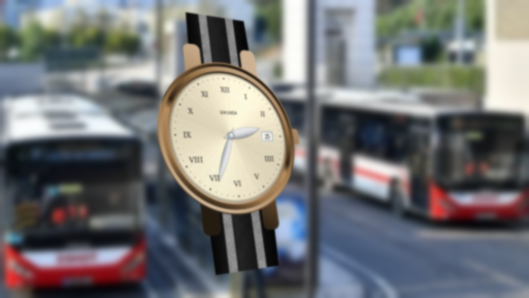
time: 2:34
